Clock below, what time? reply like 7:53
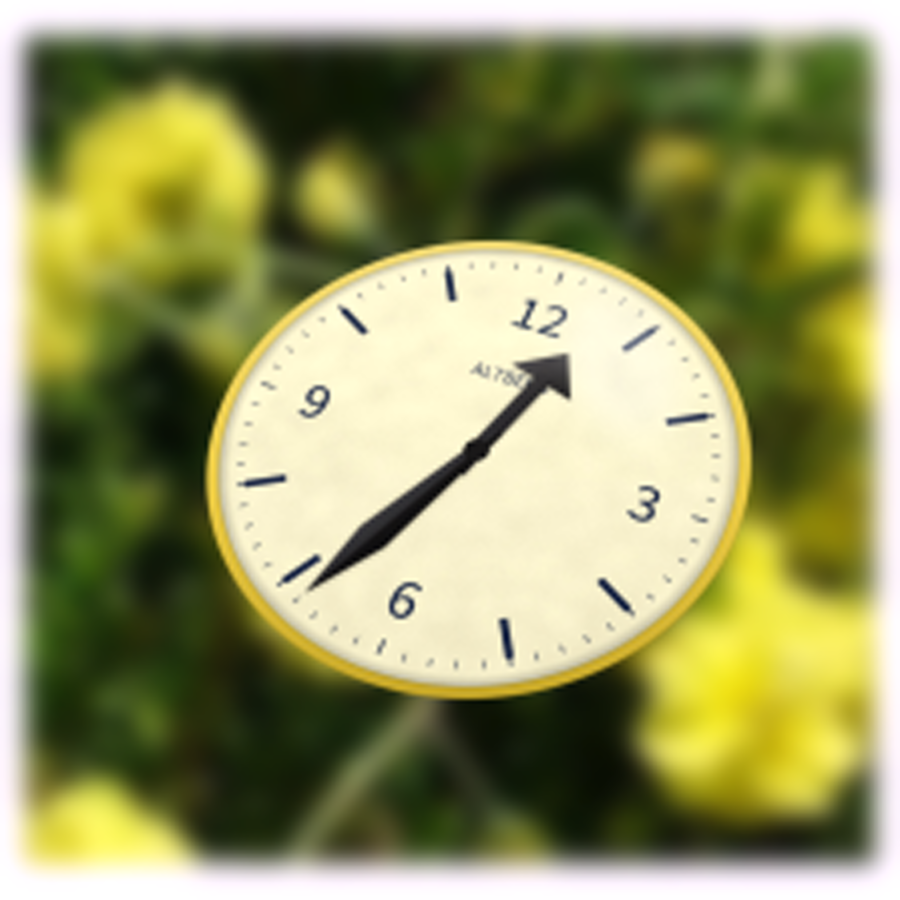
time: 12:34
